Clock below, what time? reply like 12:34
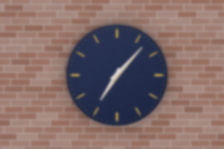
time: 7:07
